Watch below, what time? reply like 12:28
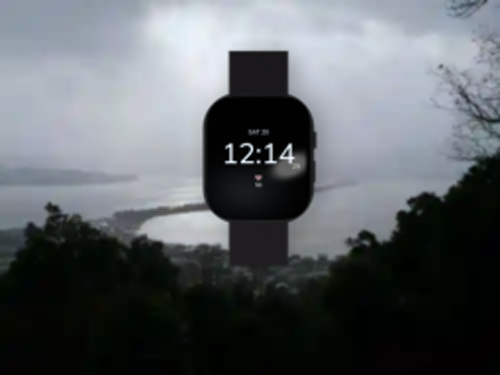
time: 12:14
